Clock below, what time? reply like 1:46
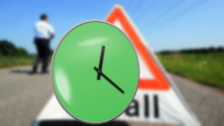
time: 12:21
